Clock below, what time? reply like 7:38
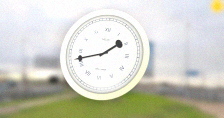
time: 1:42
